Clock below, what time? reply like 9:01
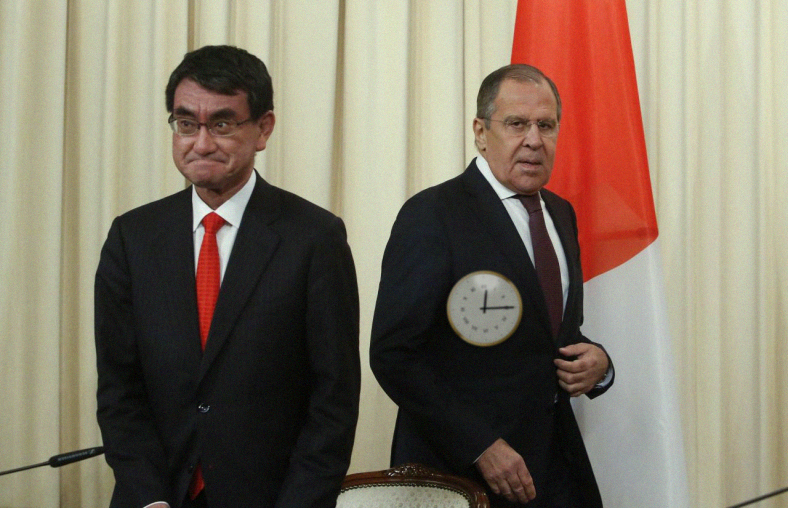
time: 12:15
